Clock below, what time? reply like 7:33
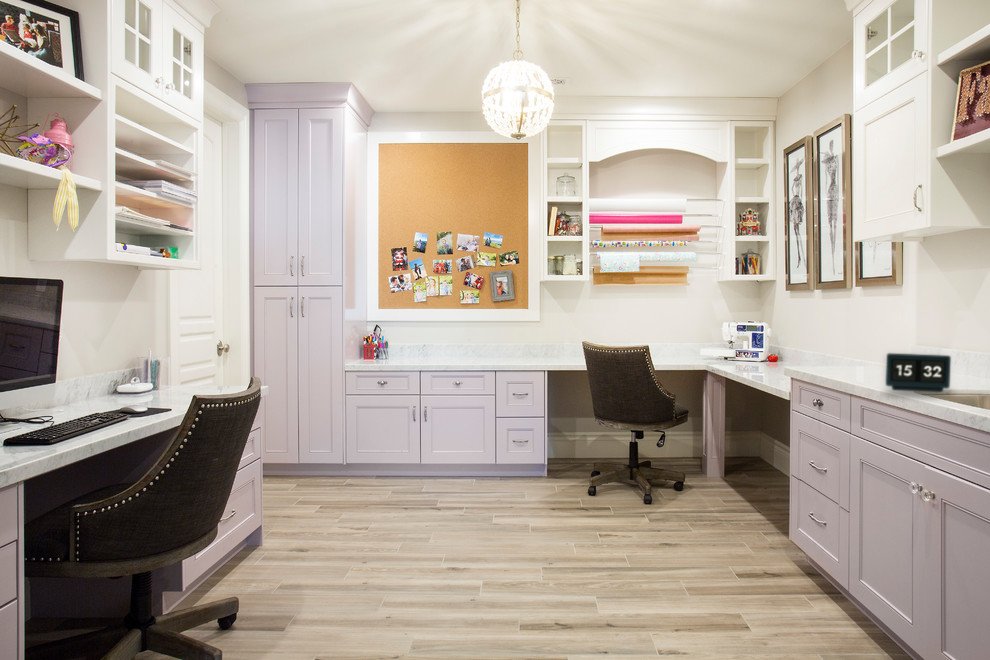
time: 15:32
